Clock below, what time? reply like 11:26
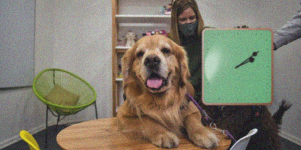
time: 2:09
